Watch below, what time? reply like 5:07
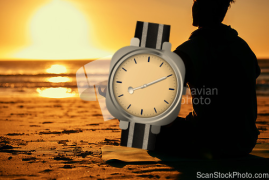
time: 8:10
